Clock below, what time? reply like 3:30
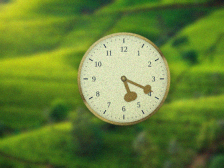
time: 5:19
